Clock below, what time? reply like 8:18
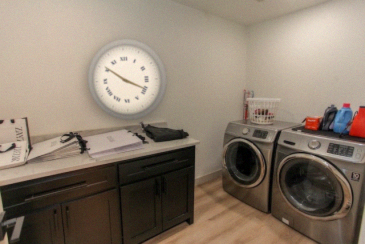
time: 3:51
